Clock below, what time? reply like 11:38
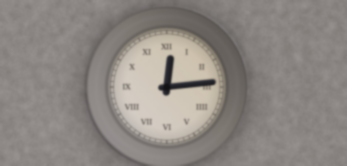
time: 12:14
